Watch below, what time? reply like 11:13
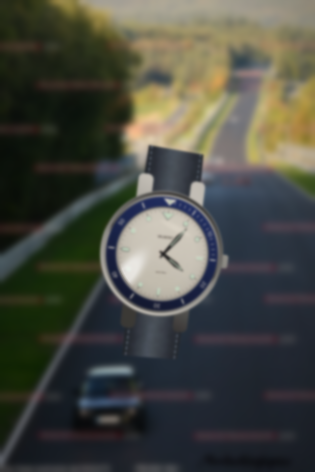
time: 4:06
